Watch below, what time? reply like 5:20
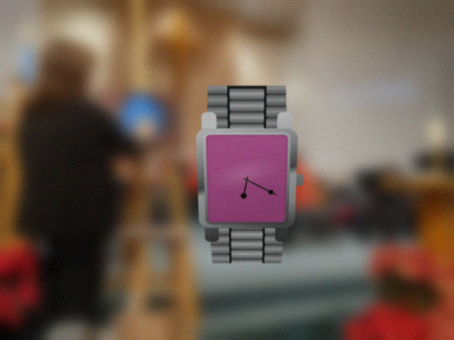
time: 6:20
